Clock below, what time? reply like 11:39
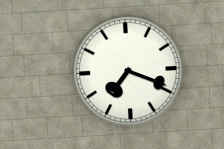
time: 7:19
